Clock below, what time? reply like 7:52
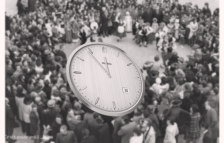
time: 11:54
